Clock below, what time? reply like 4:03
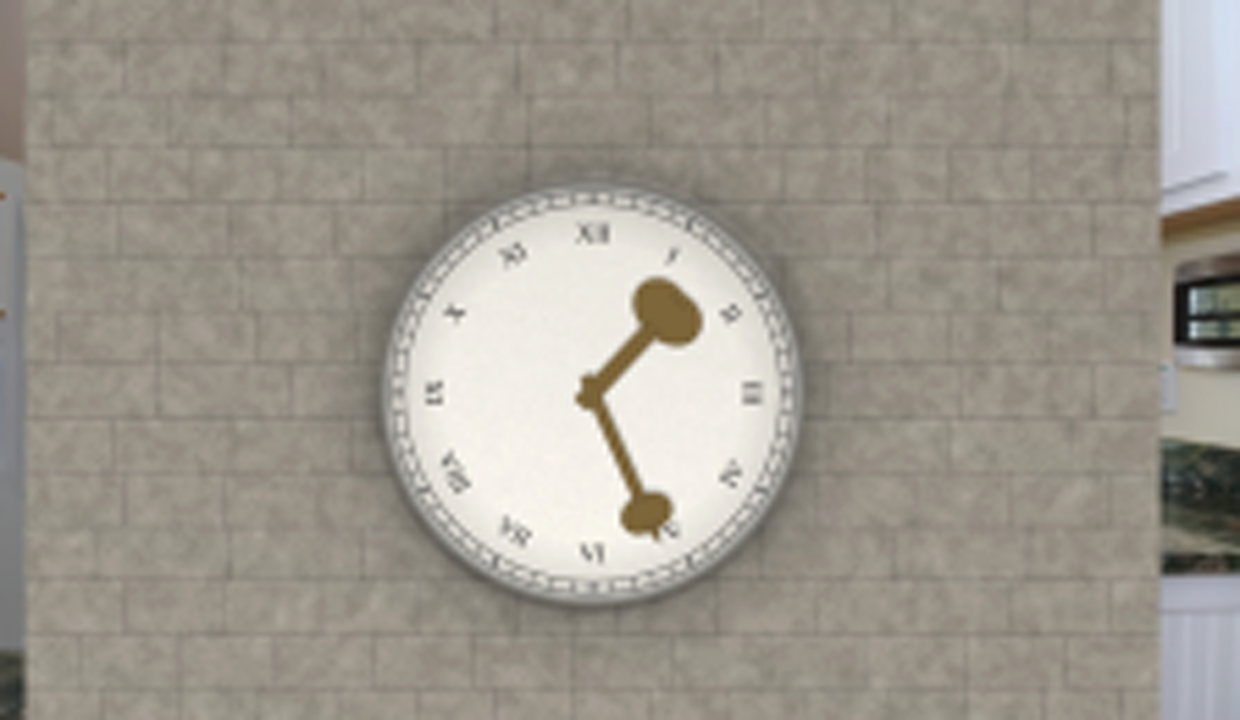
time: 1:26
